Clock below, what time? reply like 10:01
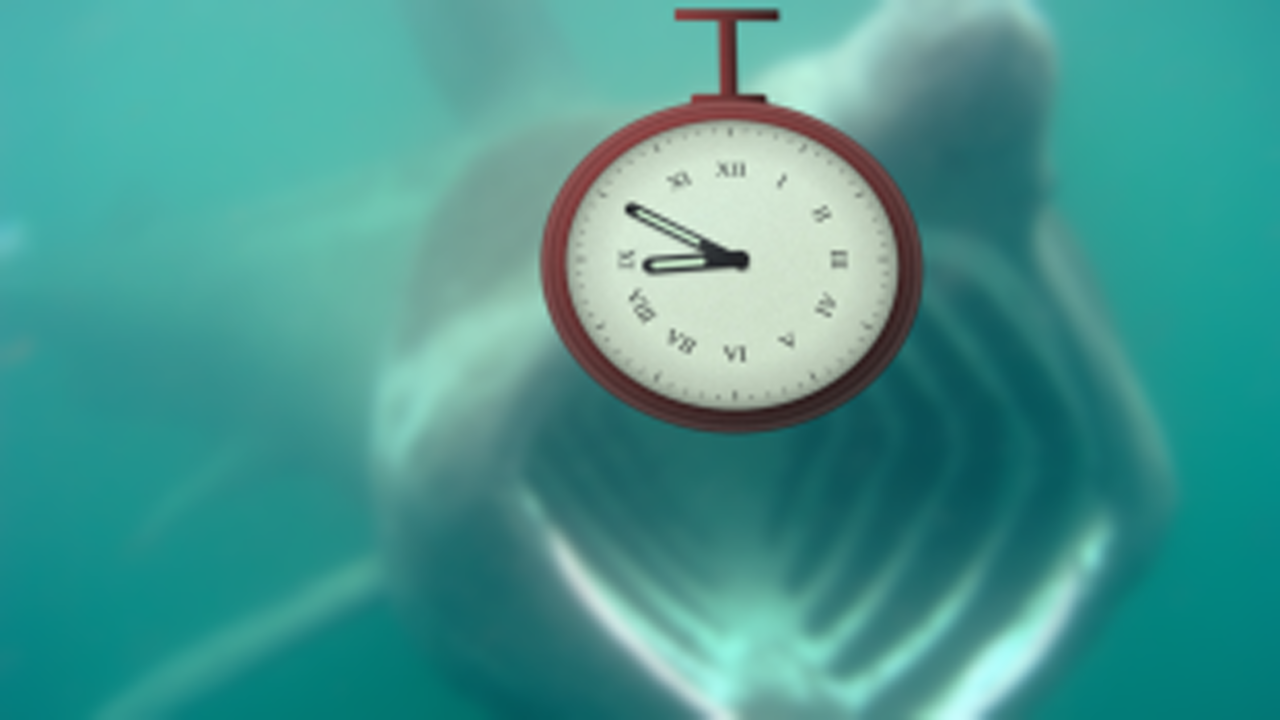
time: 8:50
